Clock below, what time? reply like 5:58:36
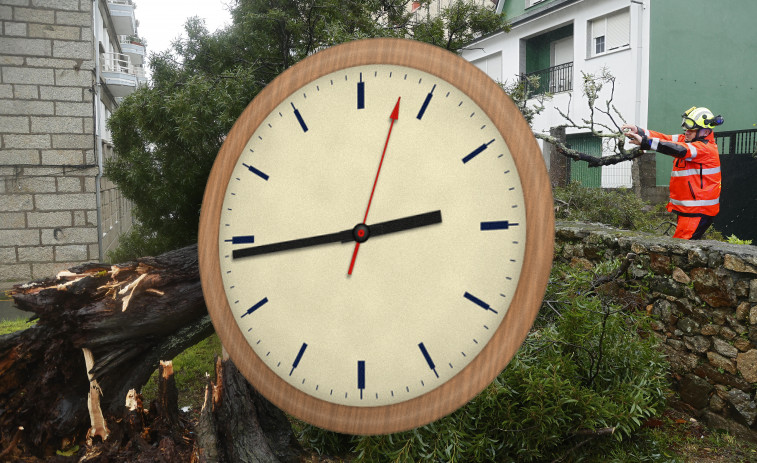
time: 2:44:03
